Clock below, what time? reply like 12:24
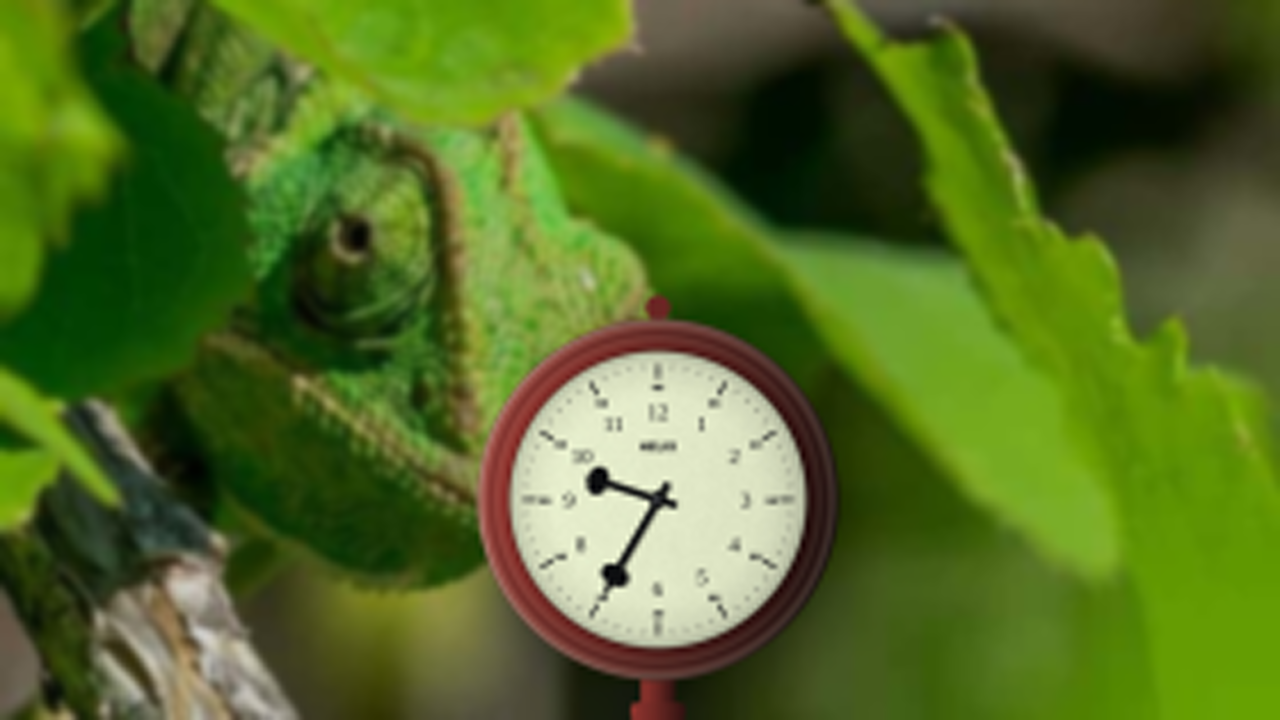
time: 9:35
